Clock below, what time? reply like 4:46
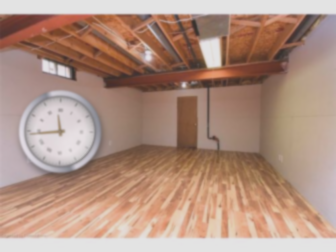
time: 11:44
